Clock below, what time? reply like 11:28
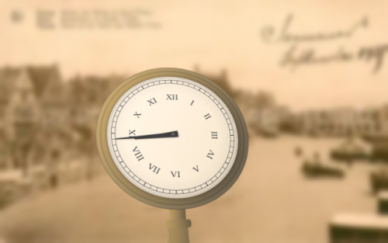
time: 8:44
